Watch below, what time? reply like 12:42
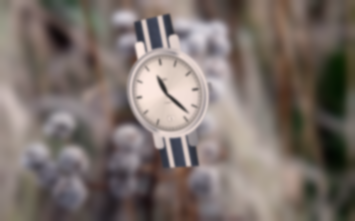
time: 11:23
